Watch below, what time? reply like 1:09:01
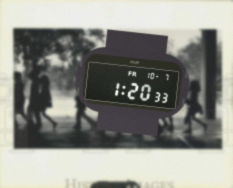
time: 1:20:33
